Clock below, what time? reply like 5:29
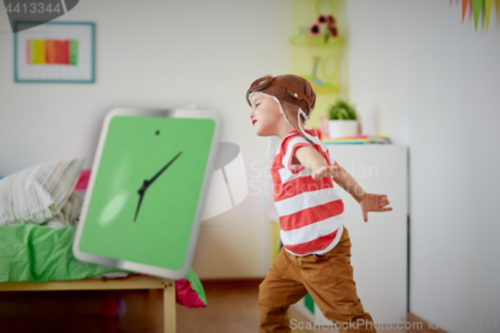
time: 6:07
